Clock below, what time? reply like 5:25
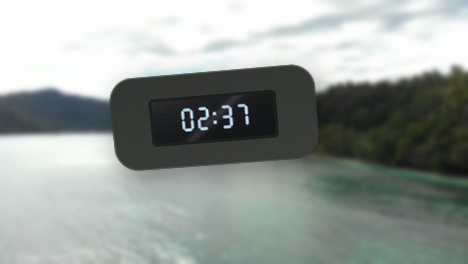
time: 2:37
